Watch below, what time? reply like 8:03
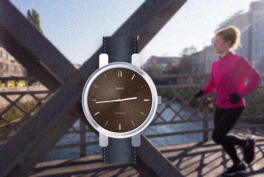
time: 2:44
